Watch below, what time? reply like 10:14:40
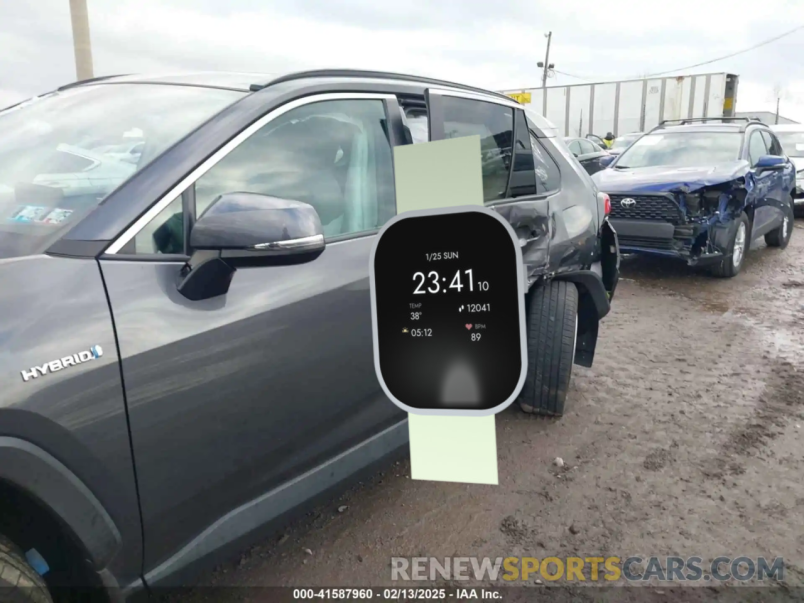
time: 23:41:10
